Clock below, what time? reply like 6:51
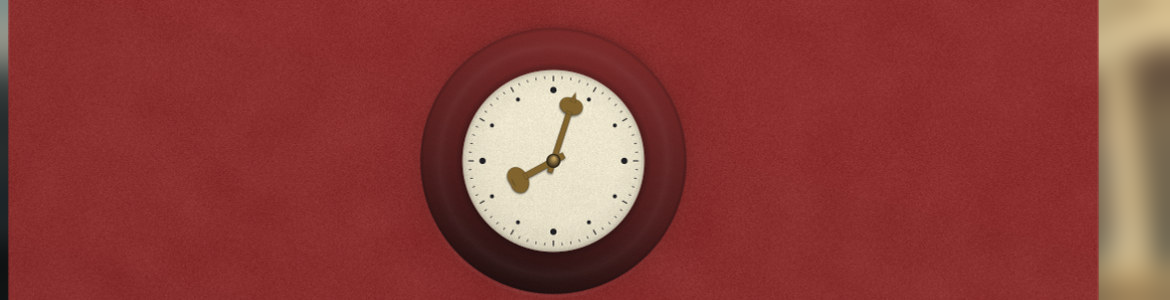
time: 8:03
